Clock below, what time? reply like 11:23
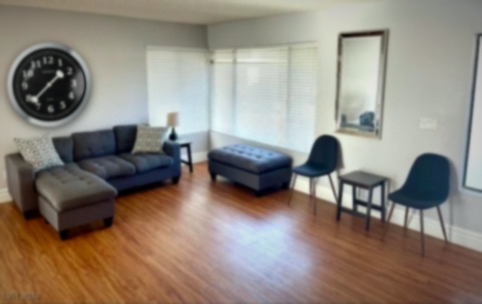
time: 1:38
